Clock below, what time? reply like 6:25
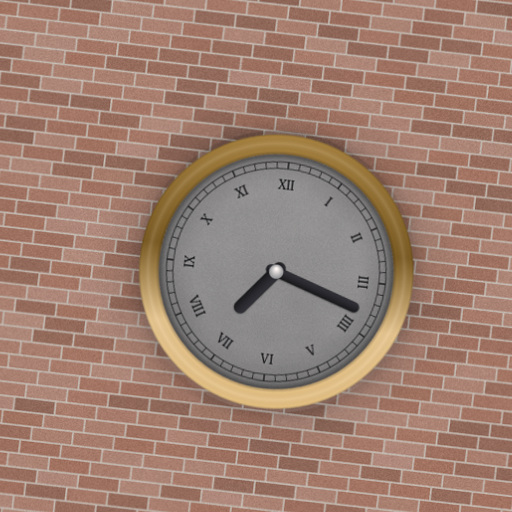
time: 7:18
